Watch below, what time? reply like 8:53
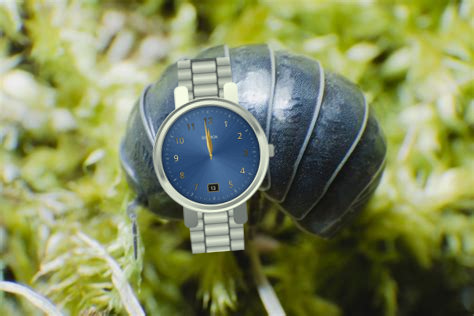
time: 11:59
